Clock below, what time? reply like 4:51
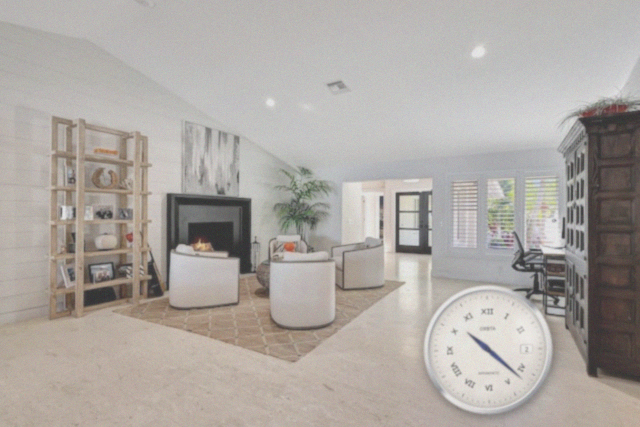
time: 10:22
